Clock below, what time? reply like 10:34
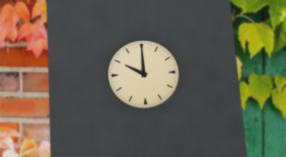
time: 10:00
